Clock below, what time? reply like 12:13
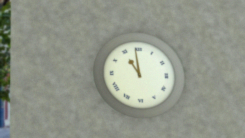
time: 10:59
